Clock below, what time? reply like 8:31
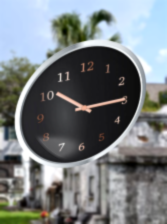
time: 10:15
